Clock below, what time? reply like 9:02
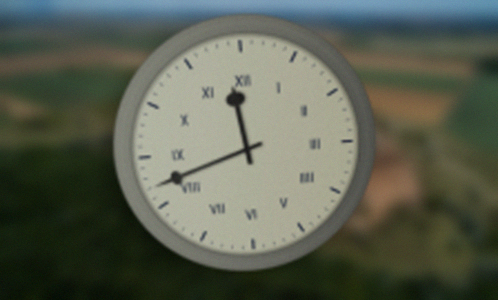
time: 11:42
